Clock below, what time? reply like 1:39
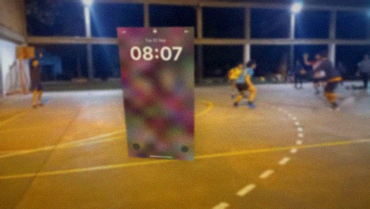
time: 8:07
